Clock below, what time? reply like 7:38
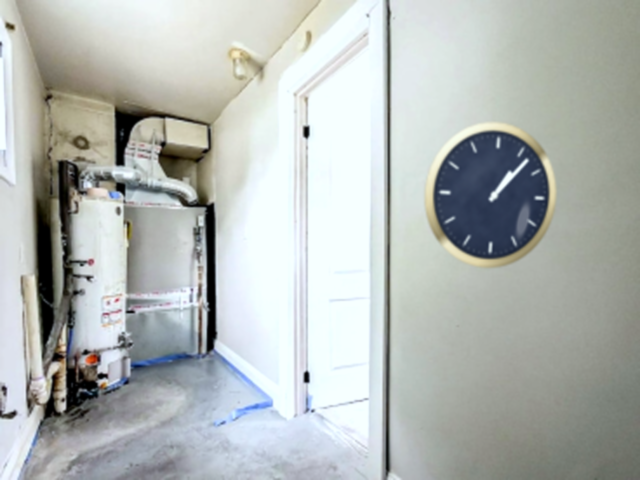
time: 1:07
